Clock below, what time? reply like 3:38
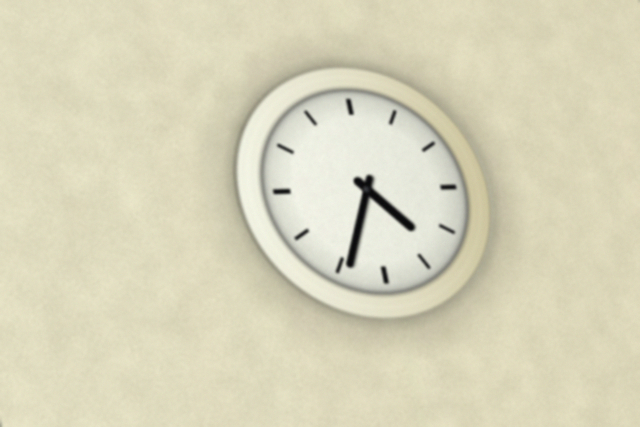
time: 4:34
